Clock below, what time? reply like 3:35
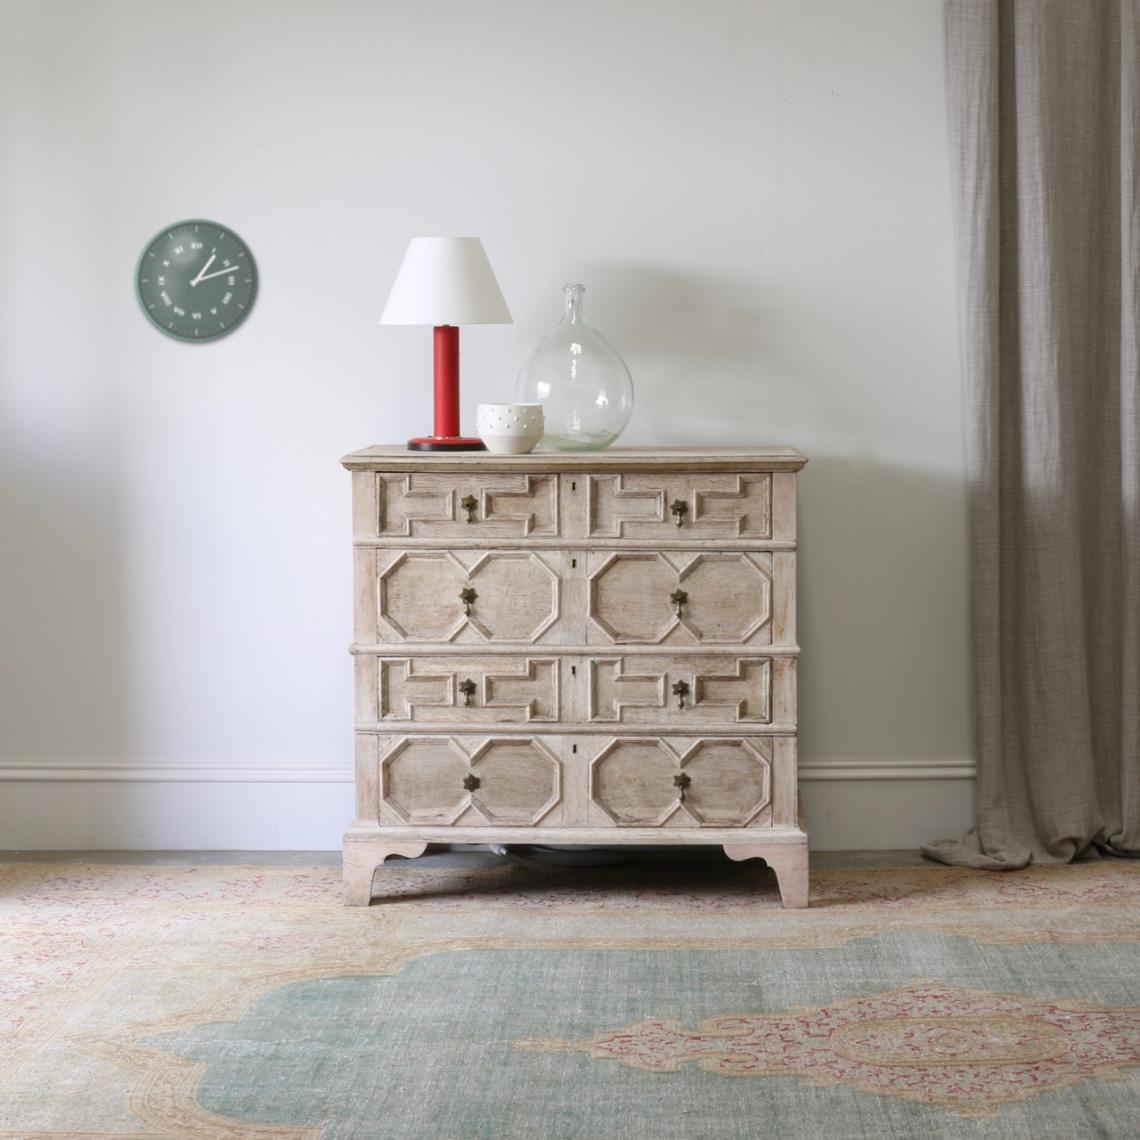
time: 1:12
